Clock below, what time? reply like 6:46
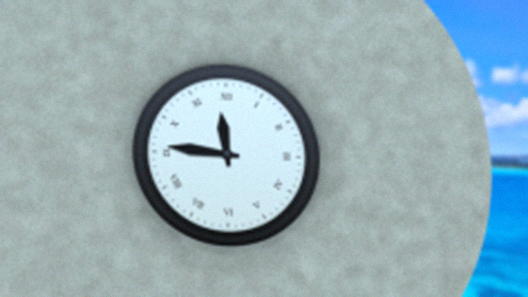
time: 11:46
